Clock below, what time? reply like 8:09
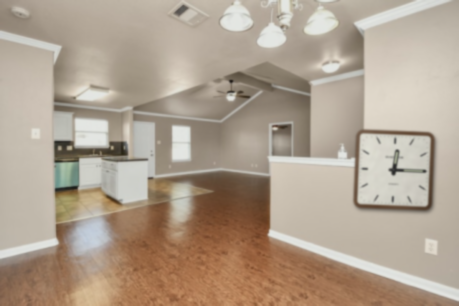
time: 12:15
